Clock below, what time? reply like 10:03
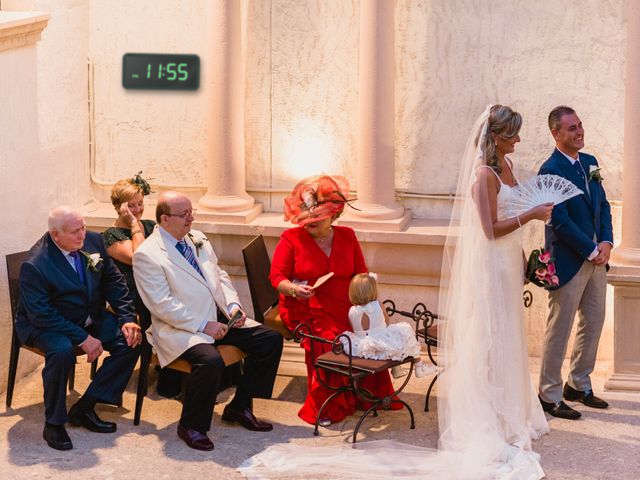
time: 11:55
